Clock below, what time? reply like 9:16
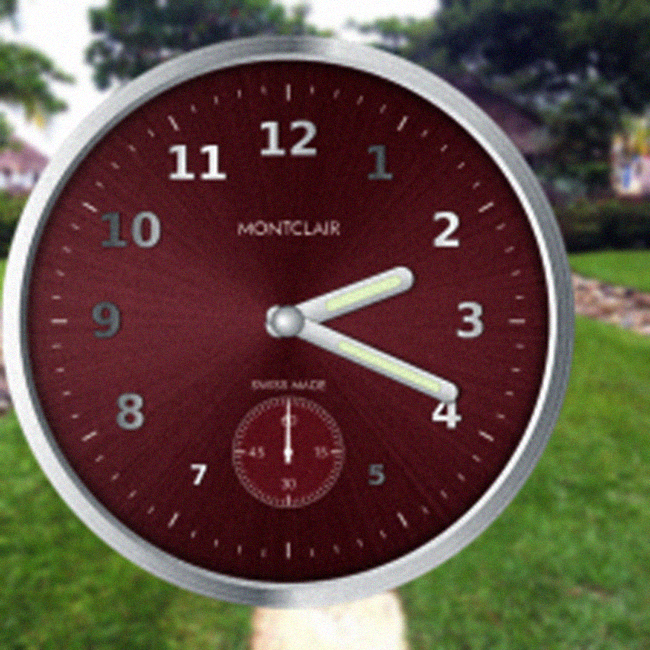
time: 2:19
